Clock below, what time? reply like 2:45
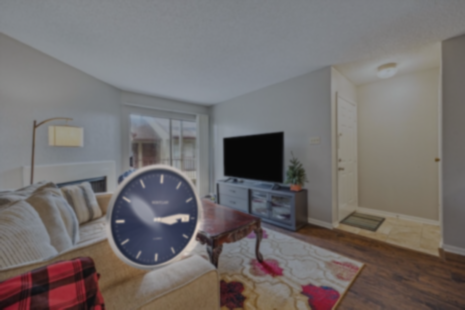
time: 3:14
